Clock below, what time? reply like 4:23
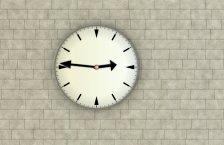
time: 2:46
